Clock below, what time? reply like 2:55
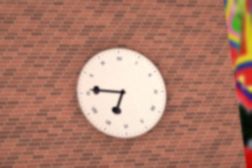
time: 6:46
